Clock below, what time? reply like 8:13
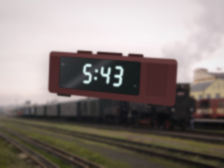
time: 5:43
